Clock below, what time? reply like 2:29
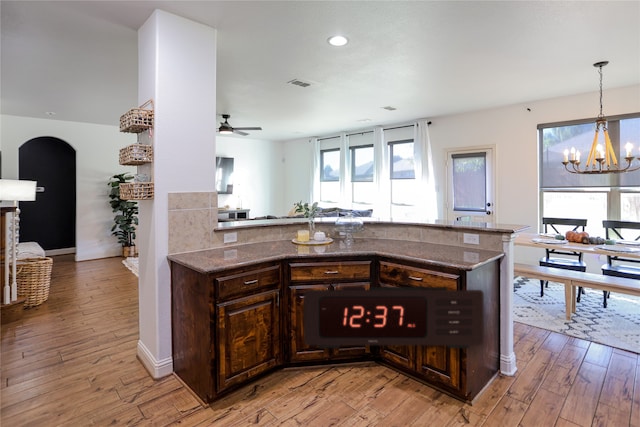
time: 12:37
